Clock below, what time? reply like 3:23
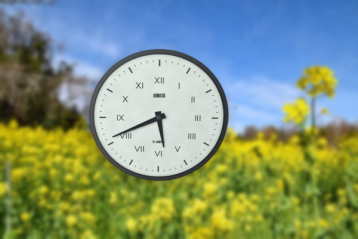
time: 5:41
